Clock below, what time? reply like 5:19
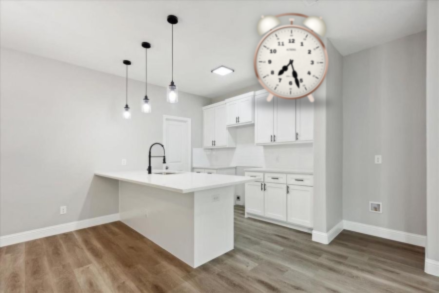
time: 7:27
